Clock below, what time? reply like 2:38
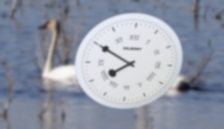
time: 7:50
